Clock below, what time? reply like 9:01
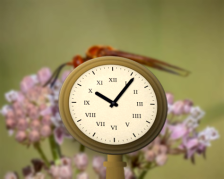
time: 10:06
